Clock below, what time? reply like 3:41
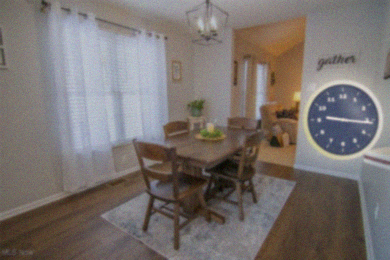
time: 9:16
